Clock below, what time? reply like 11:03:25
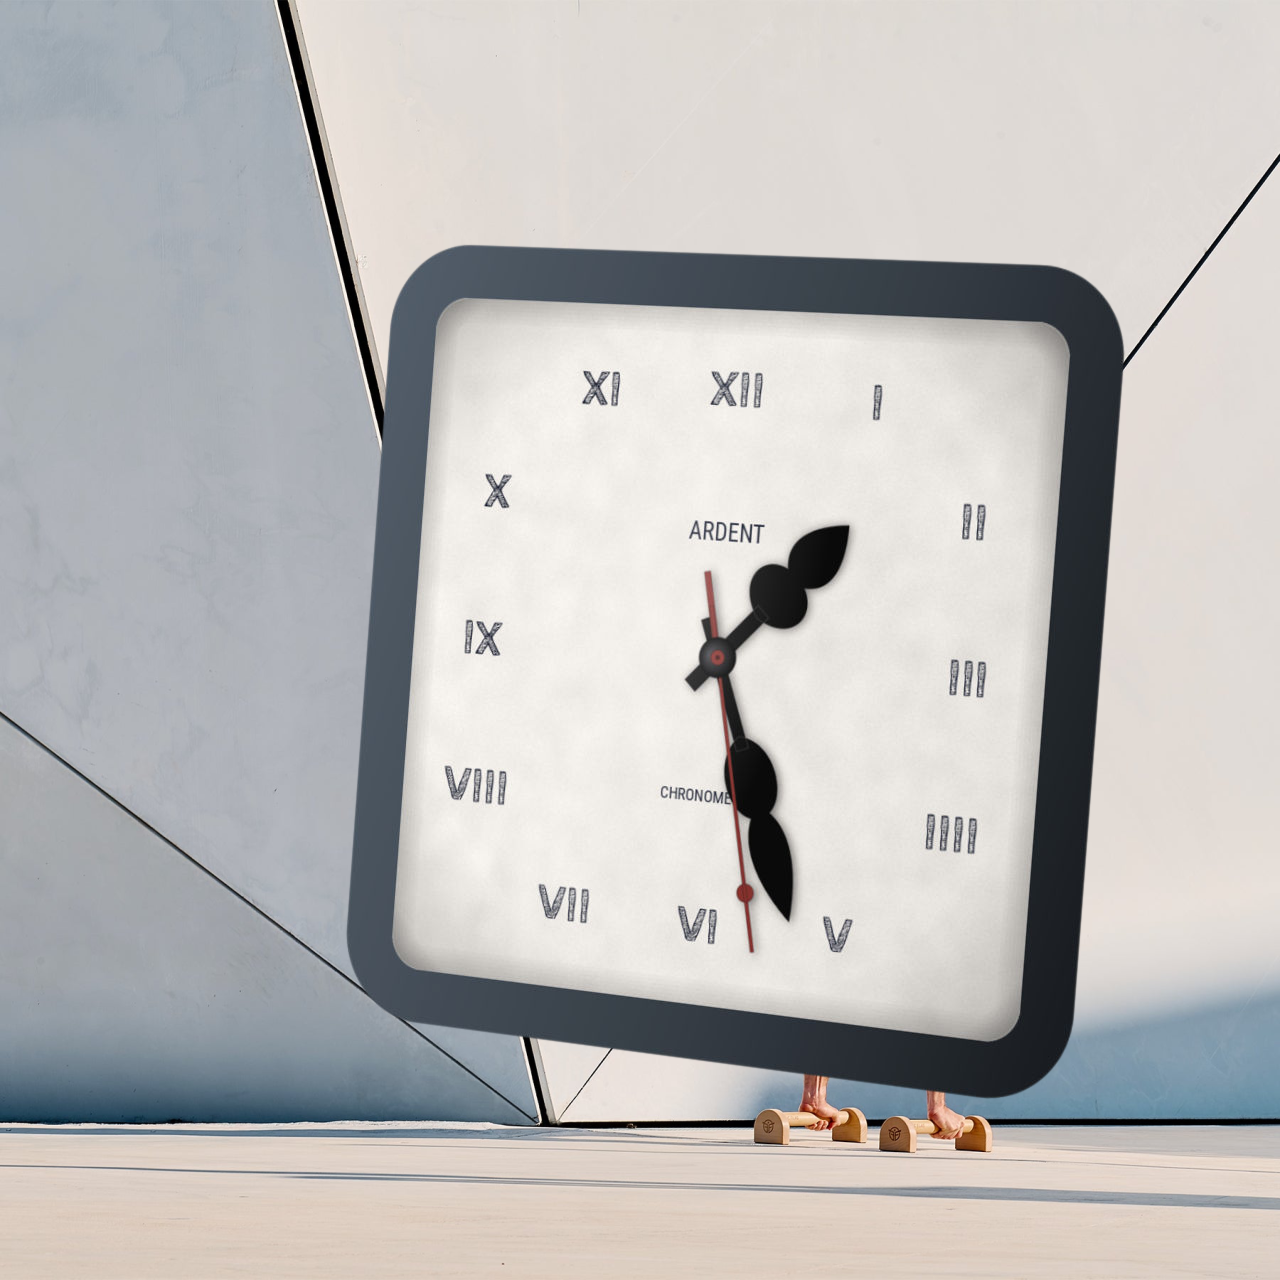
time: 1:26:28
